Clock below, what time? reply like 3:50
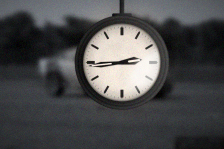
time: 2:44
